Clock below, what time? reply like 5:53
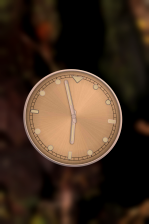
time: 5:57
